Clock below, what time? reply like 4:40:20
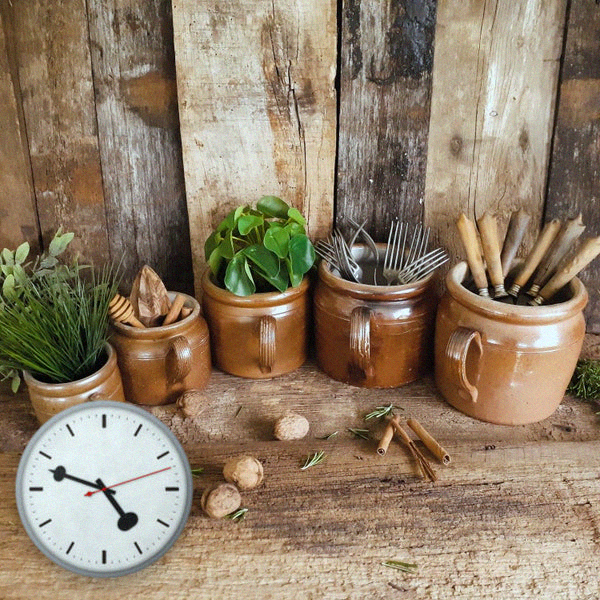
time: 4:48:12
